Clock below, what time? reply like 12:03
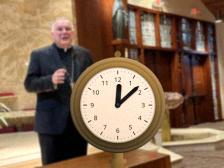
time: 12:08
